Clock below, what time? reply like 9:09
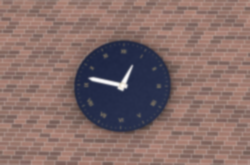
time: 12:47
